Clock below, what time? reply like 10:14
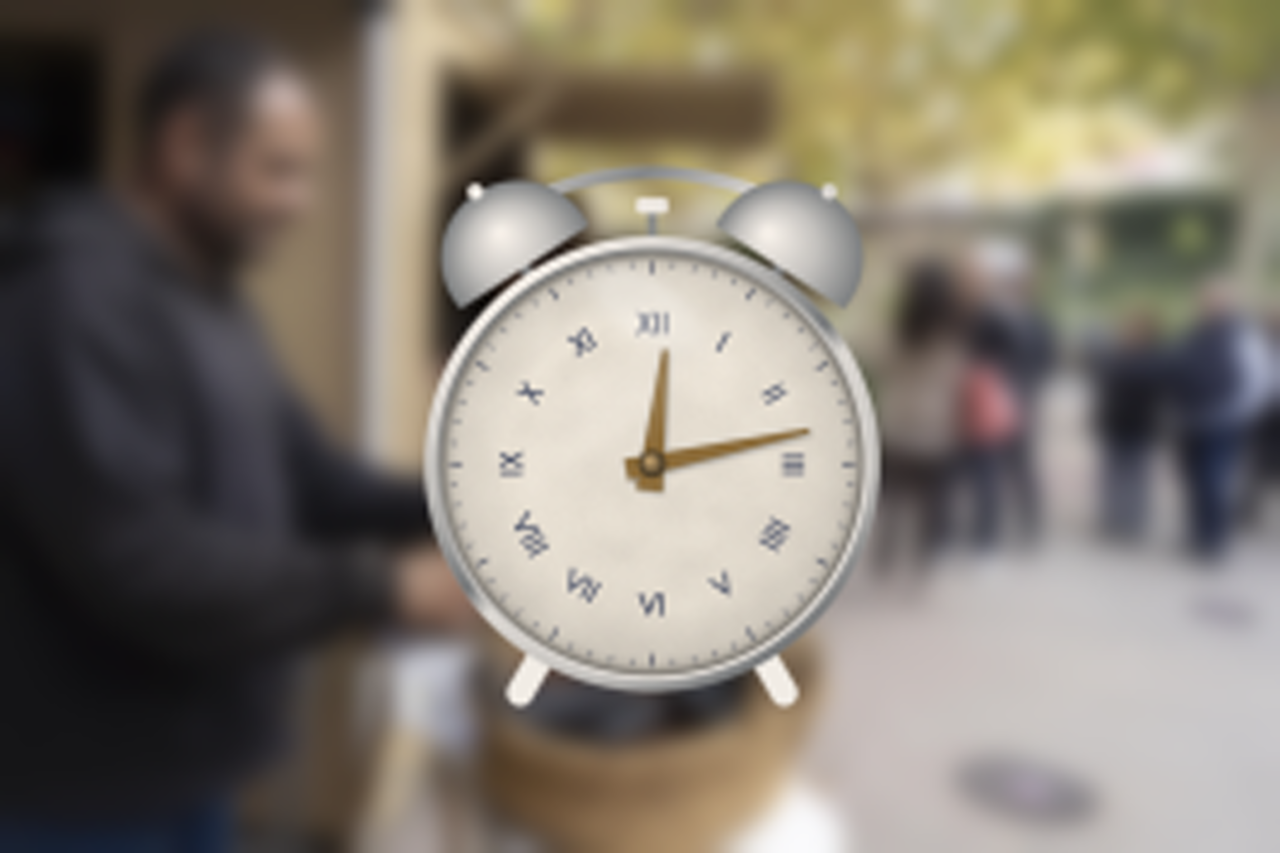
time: 12:13
